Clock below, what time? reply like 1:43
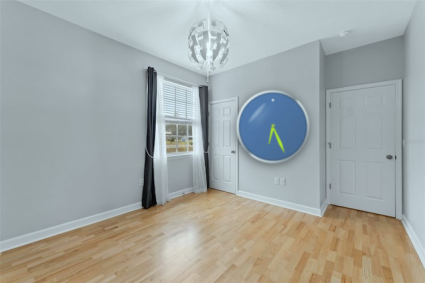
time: 6:26
